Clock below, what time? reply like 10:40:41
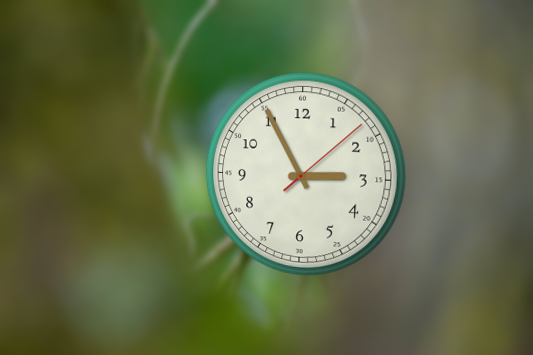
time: 2:55:08
